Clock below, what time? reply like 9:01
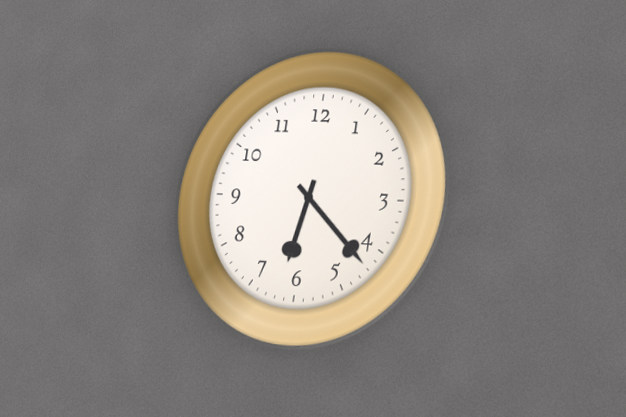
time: 6:22
